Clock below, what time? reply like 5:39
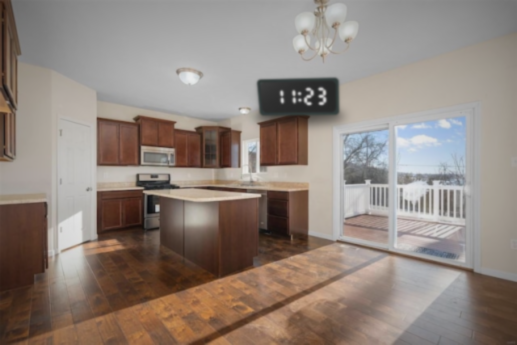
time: 11:23
